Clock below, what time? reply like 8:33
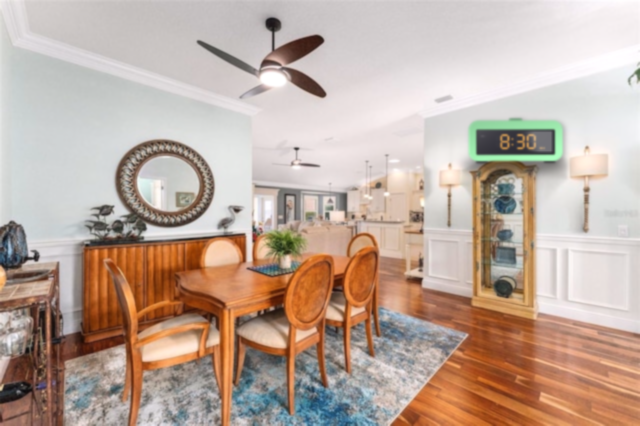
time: 8:30
